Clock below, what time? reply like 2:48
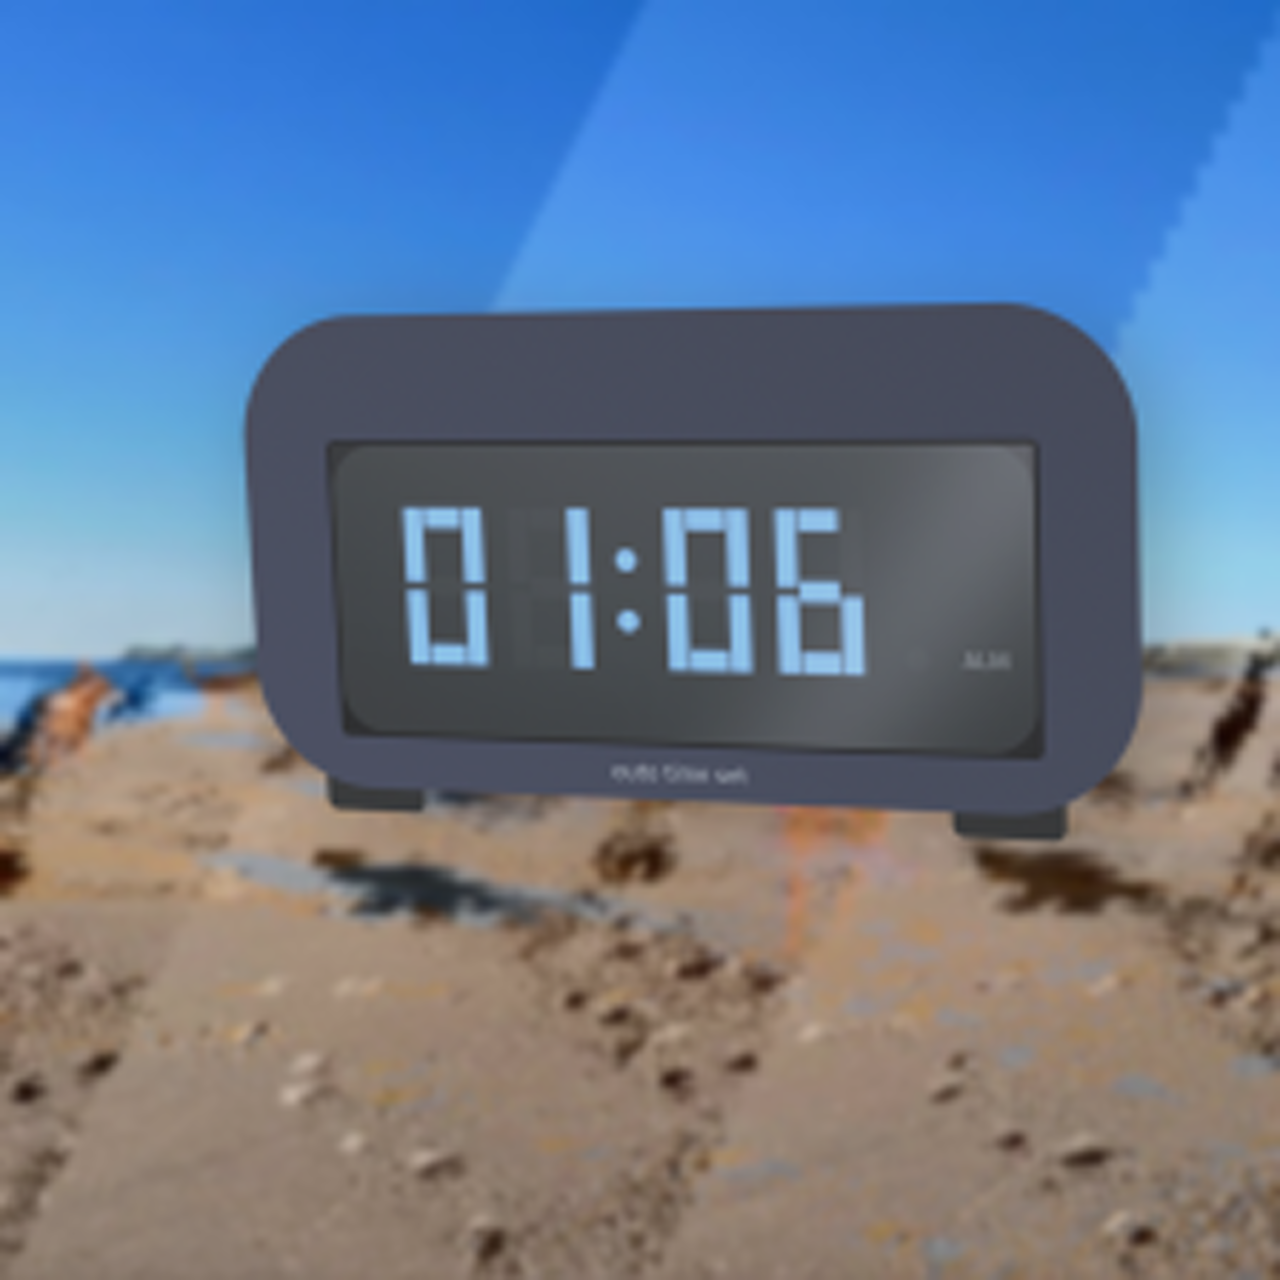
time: 1:06
